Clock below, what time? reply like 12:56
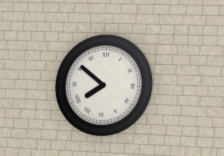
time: 7:51
